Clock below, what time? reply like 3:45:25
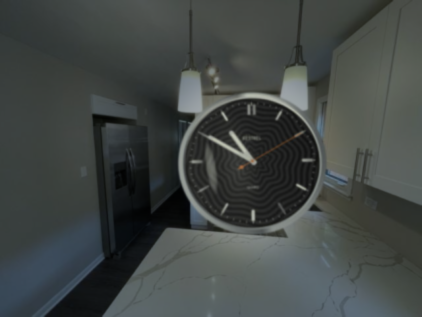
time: 10:50:10
